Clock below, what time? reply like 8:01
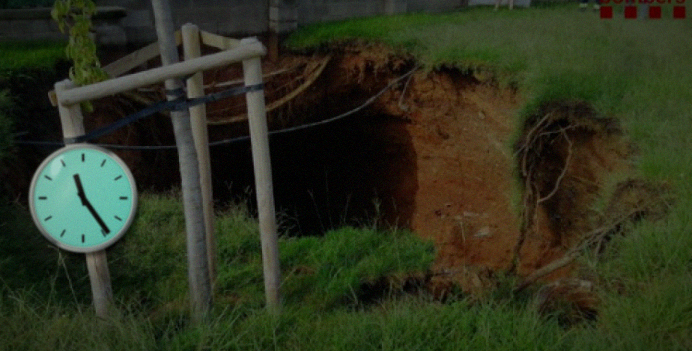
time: 11:24
